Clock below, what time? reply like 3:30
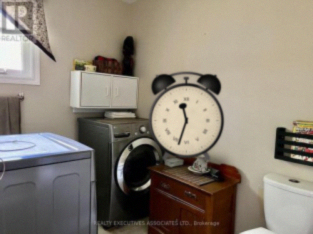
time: 11:33
